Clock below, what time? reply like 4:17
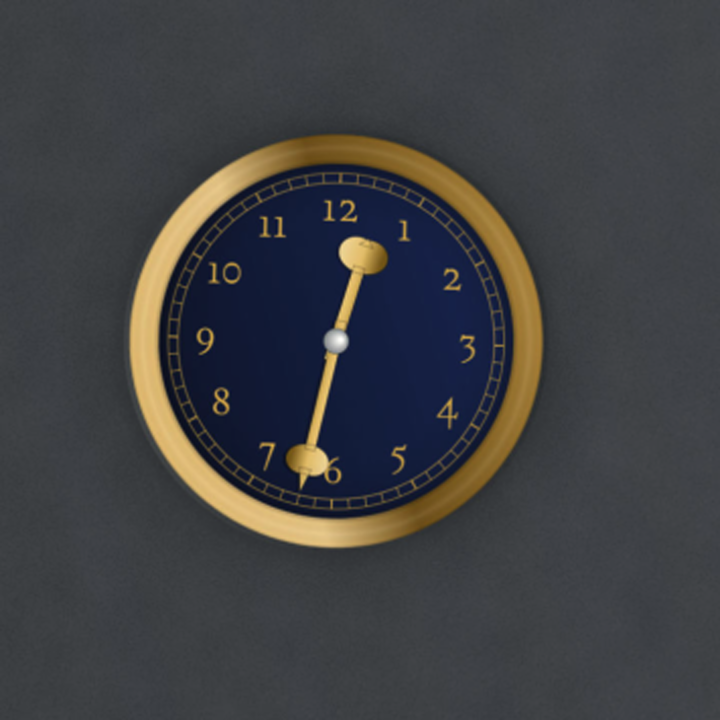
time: 12:32
